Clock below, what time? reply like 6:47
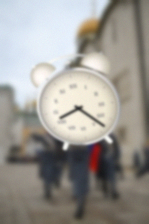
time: 8:23
